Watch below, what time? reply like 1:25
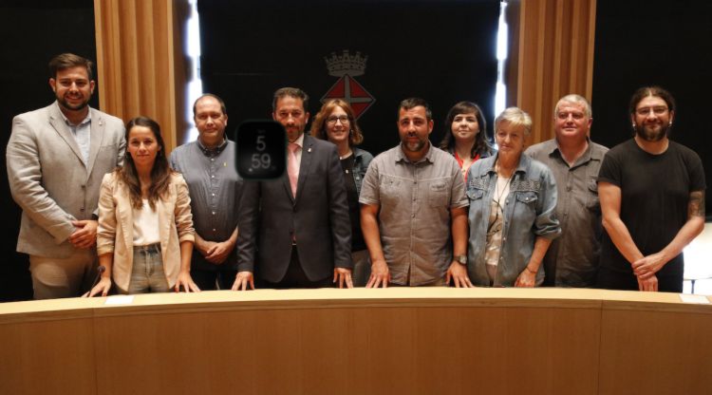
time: 5:59
